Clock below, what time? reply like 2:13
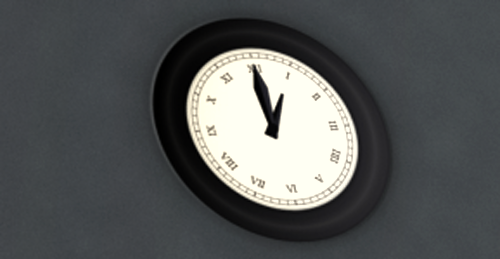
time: 1:00
